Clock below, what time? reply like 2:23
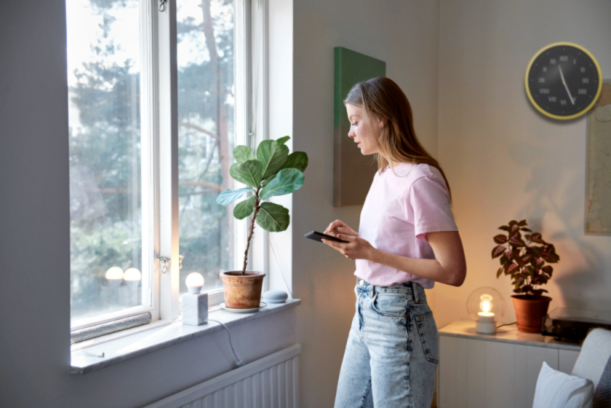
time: 11:26
